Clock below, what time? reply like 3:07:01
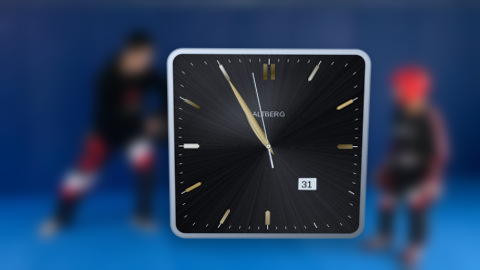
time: 10:54:58
